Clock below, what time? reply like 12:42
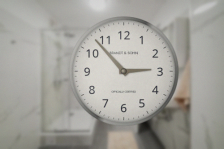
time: 2:53
